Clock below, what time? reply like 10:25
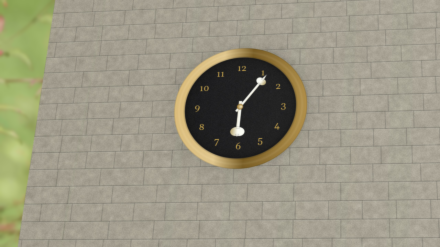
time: 6:06
